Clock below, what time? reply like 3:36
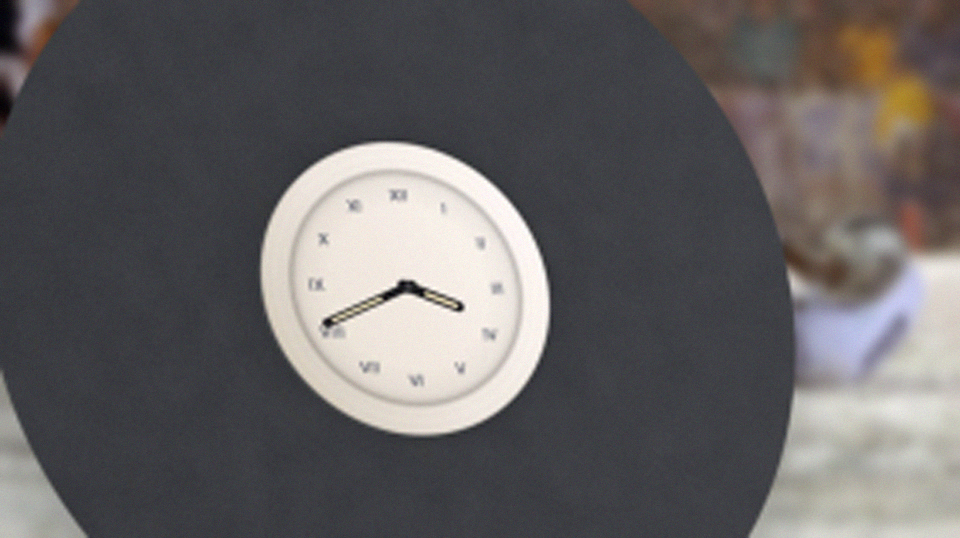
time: 3:41
